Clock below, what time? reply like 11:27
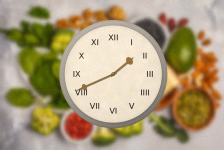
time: 1:41
